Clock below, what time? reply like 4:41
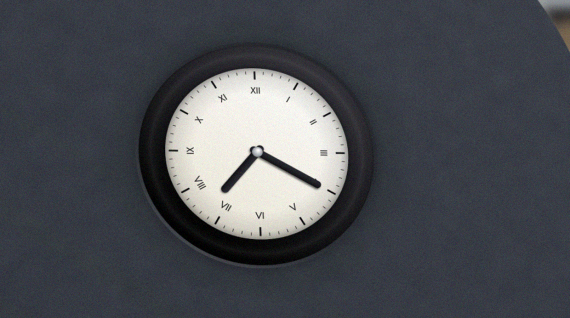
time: 7:20
